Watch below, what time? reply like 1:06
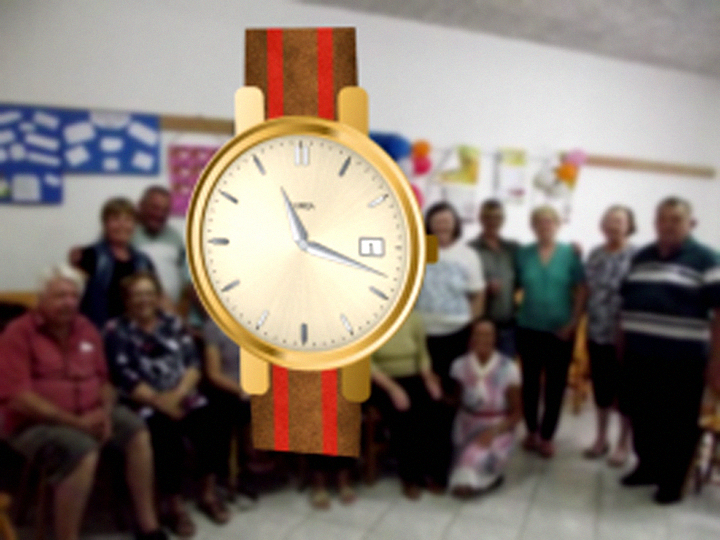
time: 11:18
